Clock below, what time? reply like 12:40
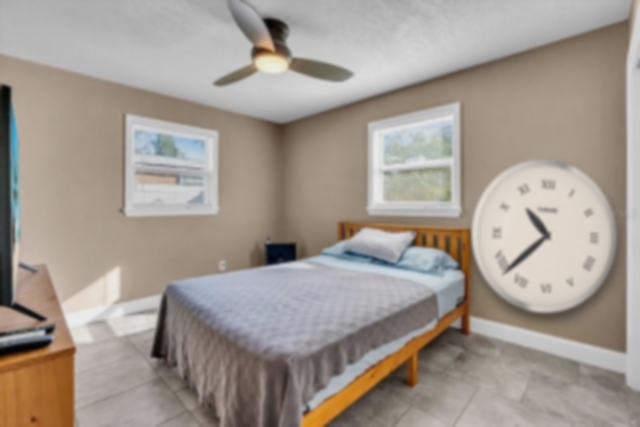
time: 10:38
